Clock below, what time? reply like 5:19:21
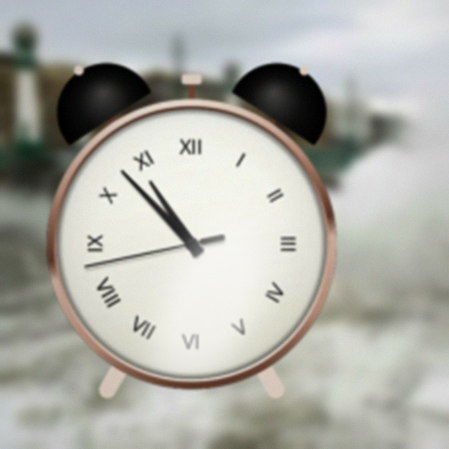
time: 10:52:43
